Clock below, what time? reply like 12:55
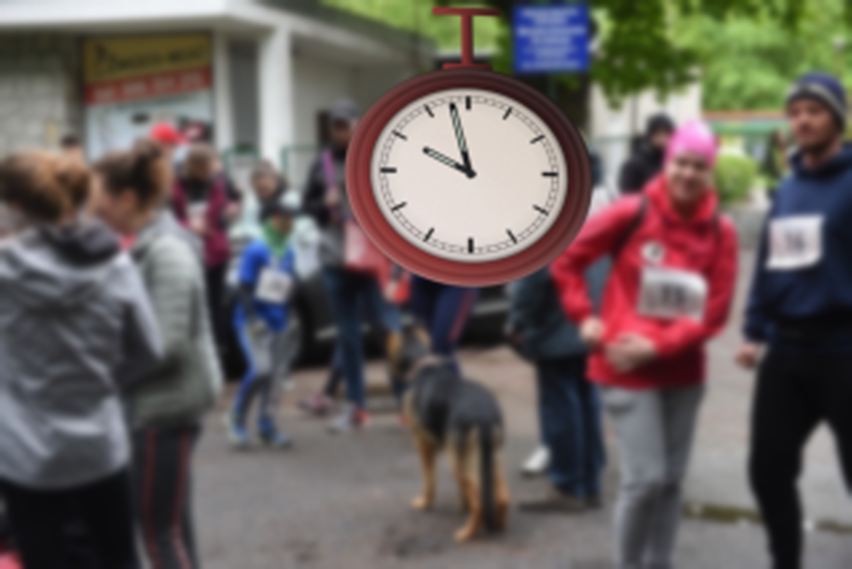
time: 9:58
